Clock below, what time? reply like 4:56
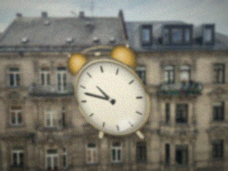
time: 10:48
